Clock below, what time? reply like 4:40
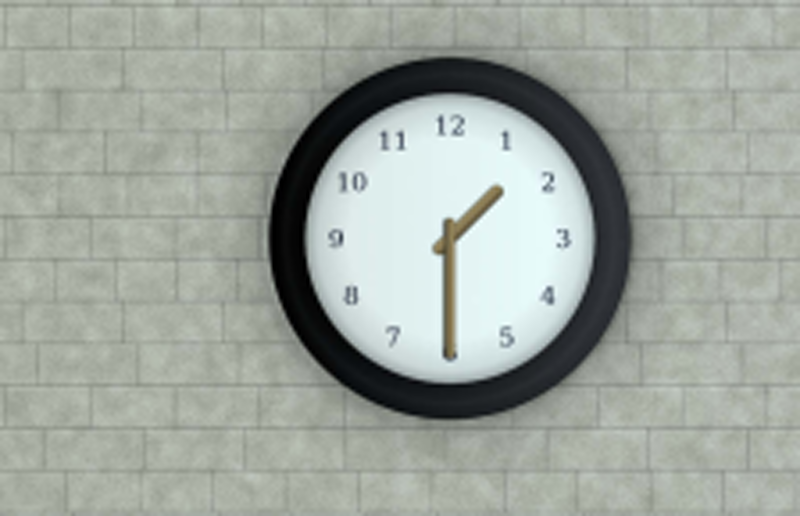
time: 1:30
